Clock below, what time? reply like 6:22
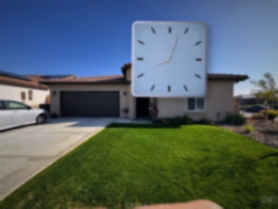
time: 8:03
